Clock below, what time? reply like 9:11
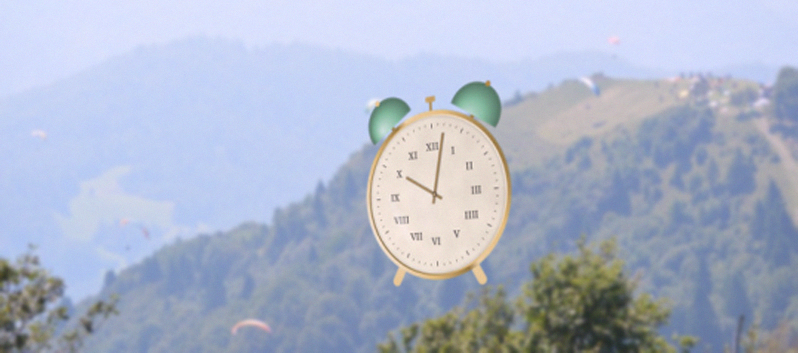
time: 10:02
